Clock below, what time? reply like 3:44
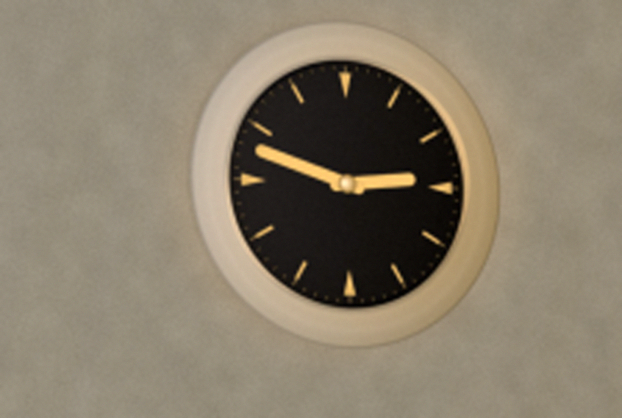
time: 2:48
